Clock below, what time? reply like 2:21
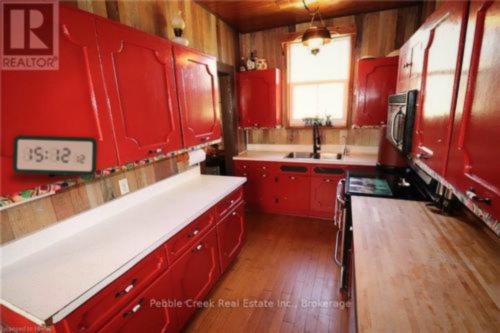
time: 15:12
